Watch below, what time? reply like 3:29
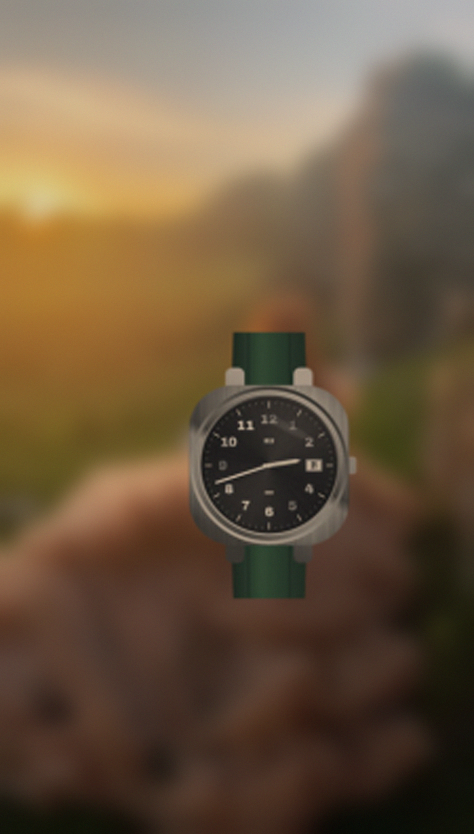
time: 2:42
